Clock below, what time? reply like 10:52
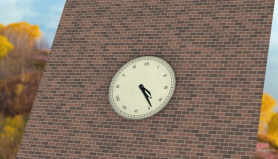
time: 4:24
